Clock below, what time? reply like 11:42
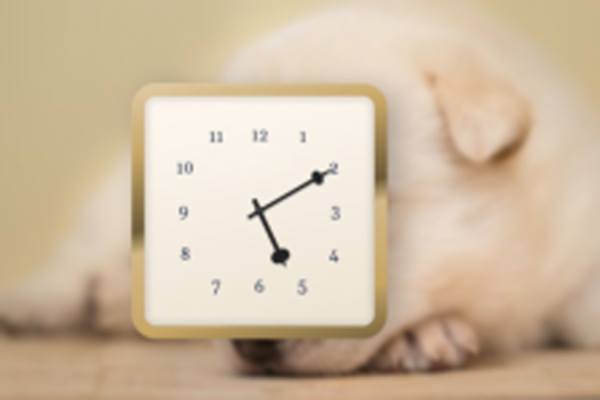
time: 5:10
